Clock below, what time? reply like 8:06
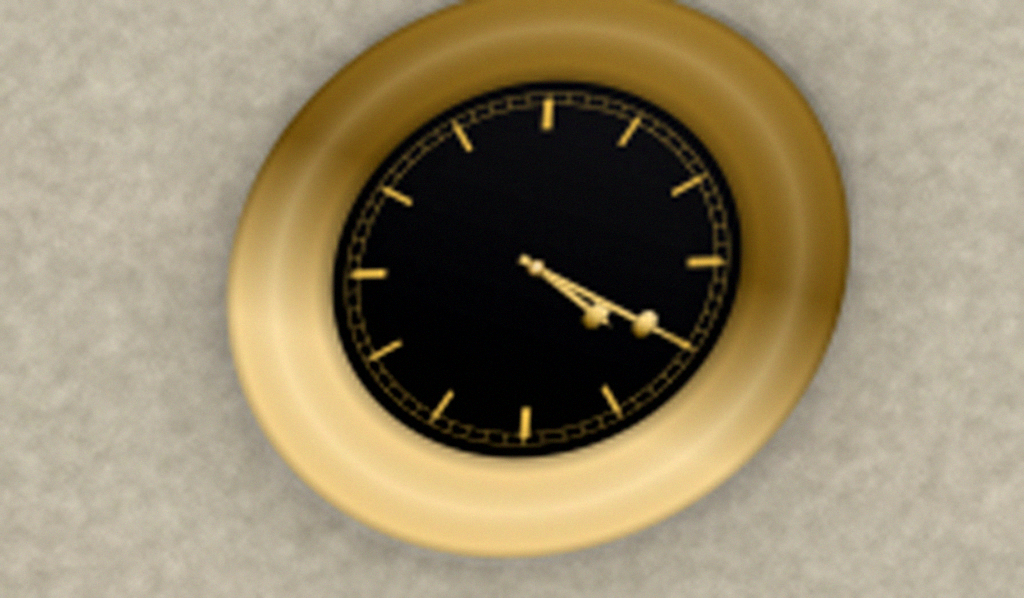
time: 4:20
